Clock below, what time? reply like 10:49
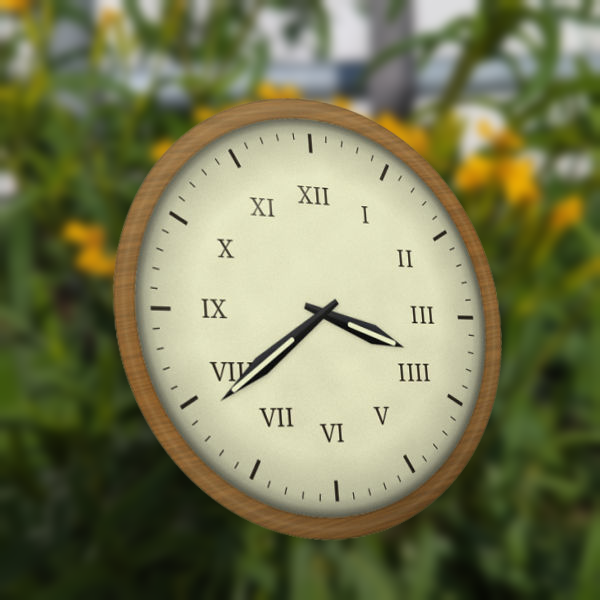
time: 3:39
